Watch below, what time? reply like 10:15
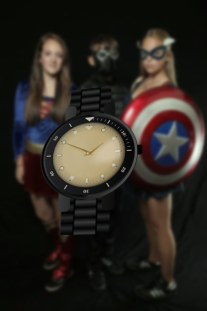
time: 1:50
